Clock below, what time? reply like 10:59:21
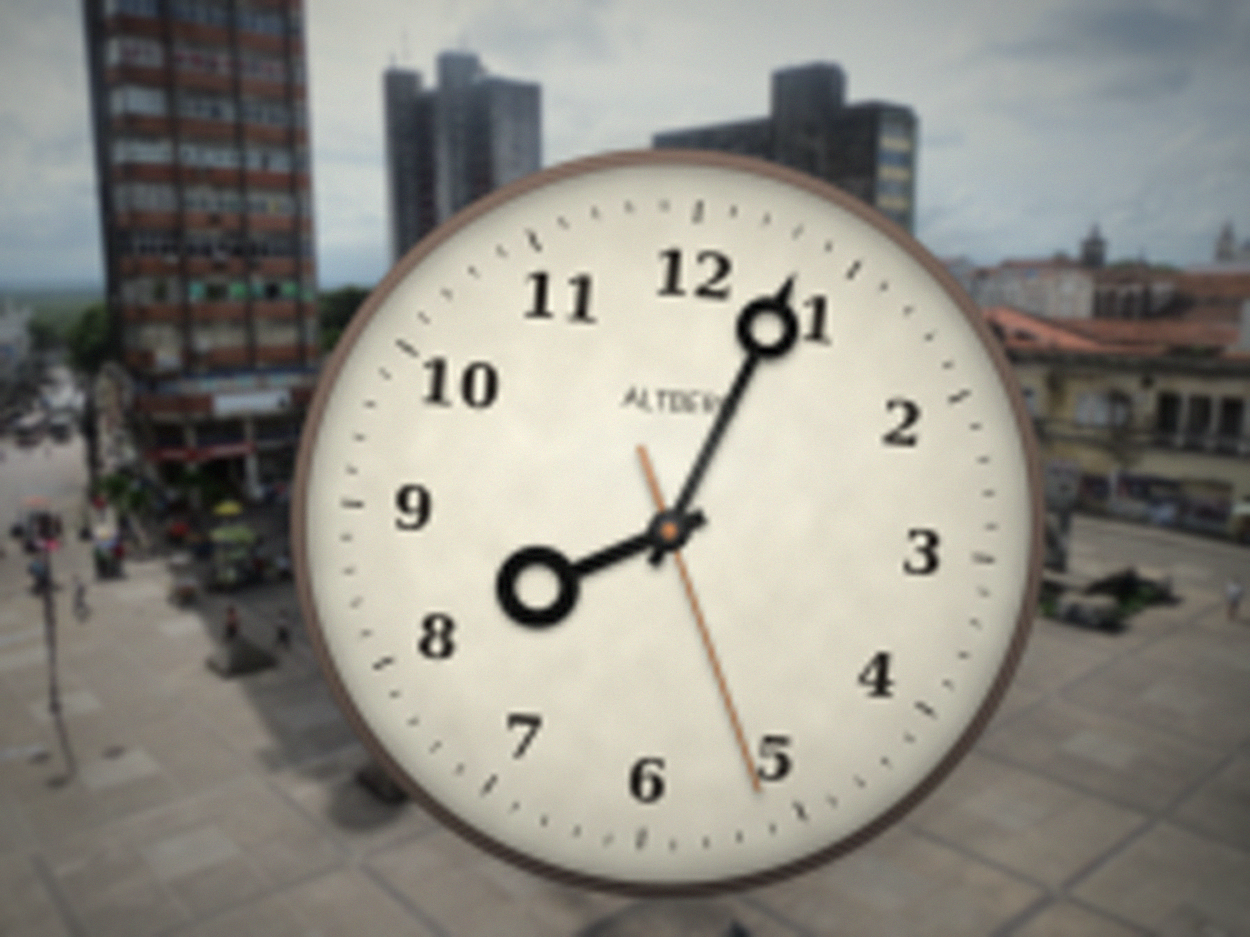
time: 8:03:26
